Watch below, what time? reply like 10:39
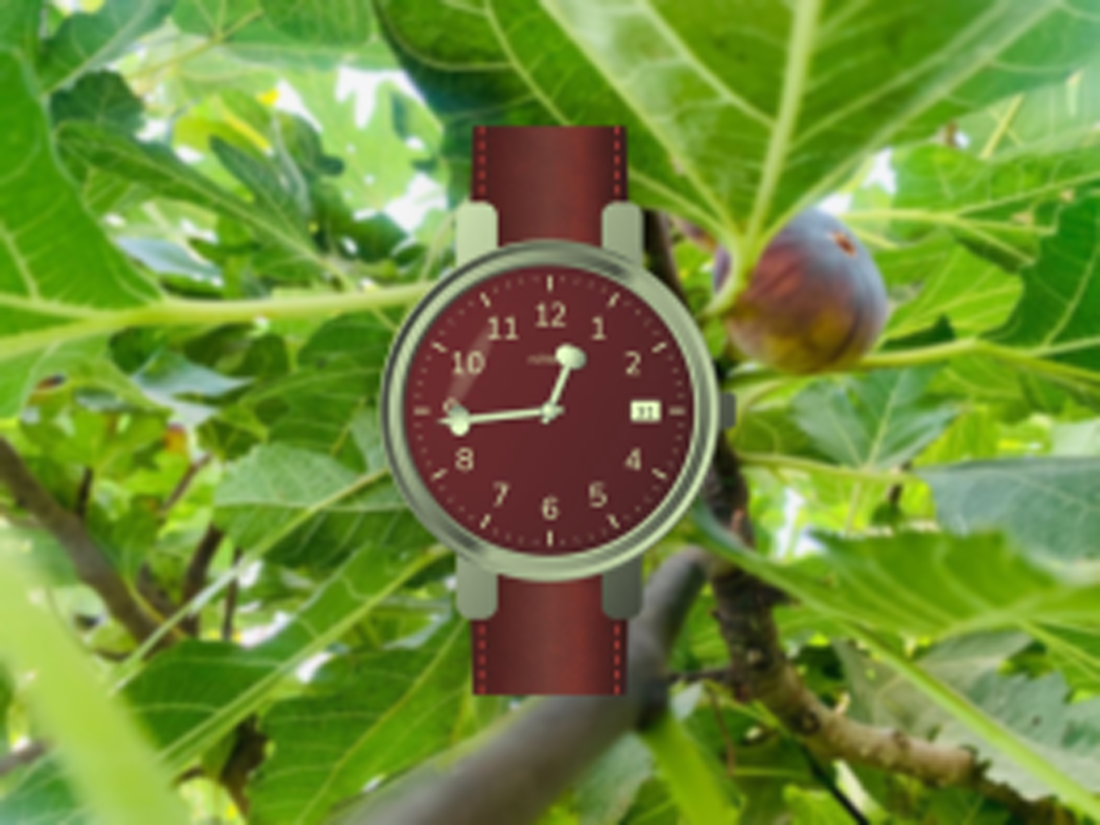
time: 12:44
